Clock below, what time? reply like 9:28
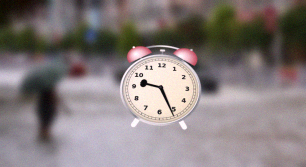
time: 9:26
